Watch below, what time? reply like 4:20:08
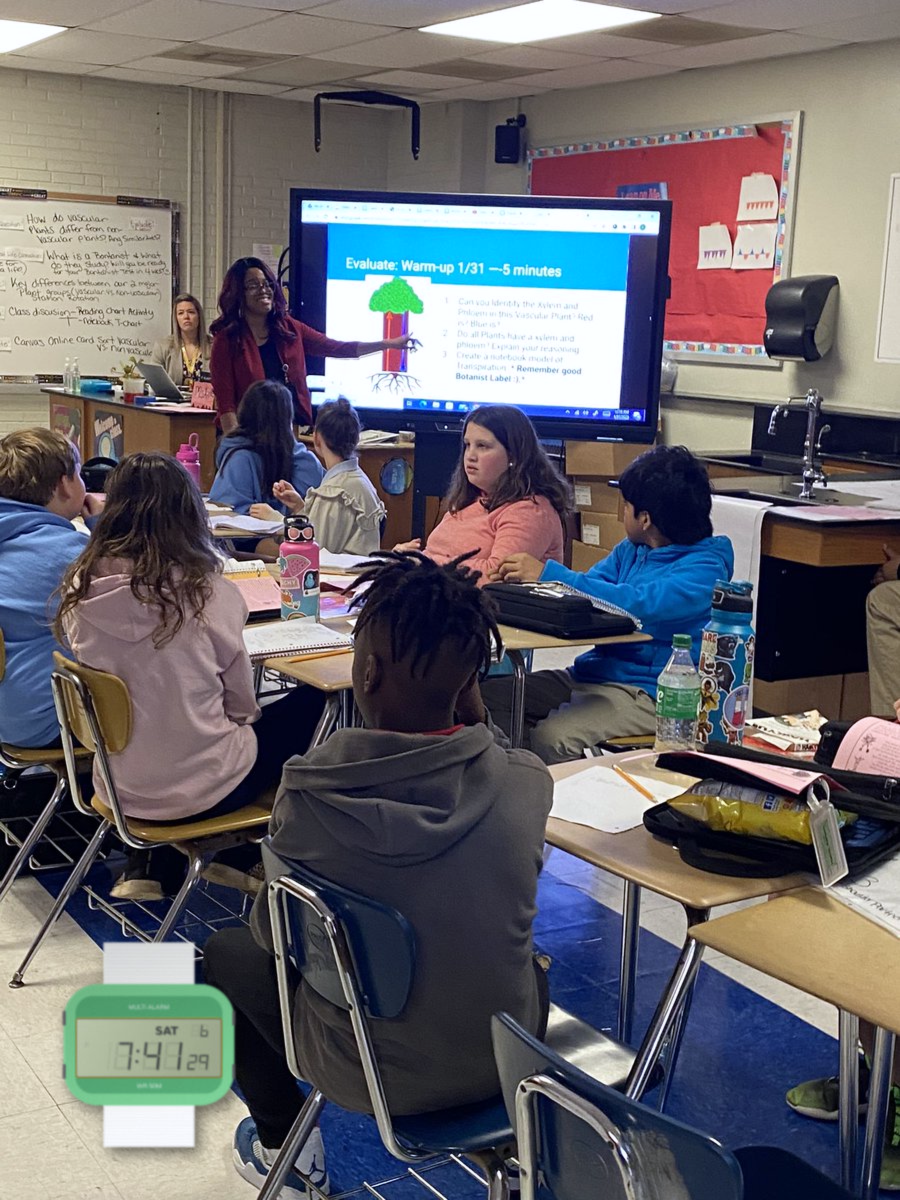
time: 7:41:29
